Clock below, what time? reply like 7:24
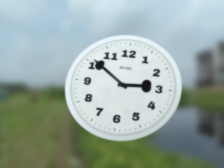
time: 2:51
